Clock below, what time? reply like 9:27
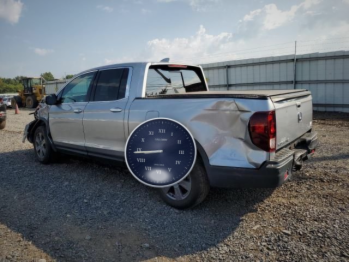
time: 8:44
